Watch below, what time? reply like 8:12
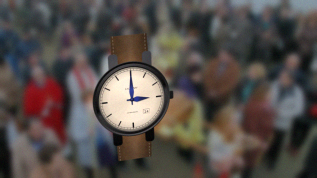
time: 3:00
